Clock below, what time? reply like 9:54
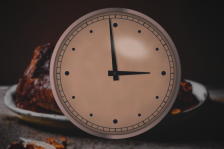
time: 2:59
